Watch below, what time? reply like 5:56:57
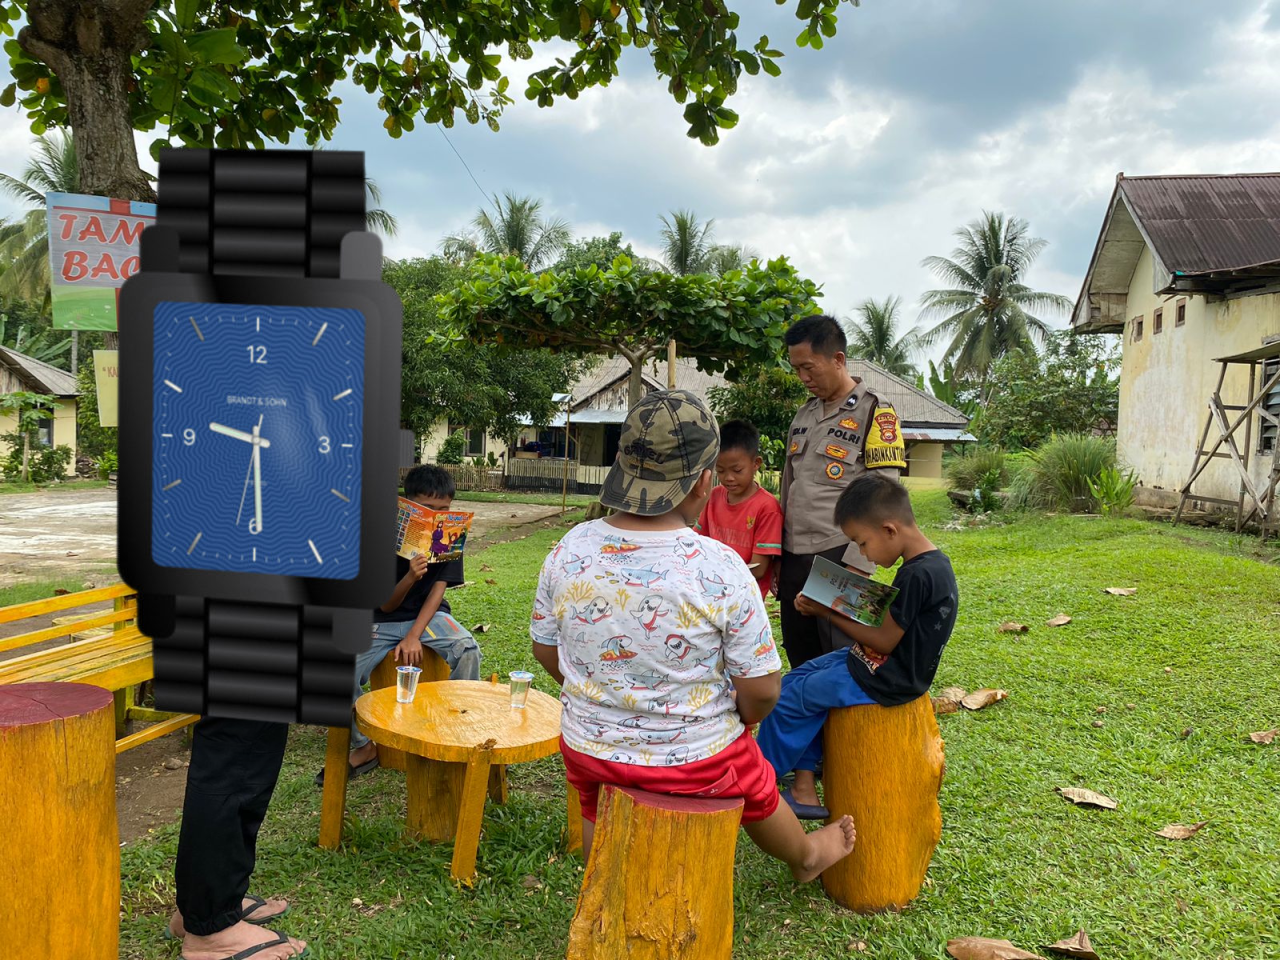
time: 9:29:32
